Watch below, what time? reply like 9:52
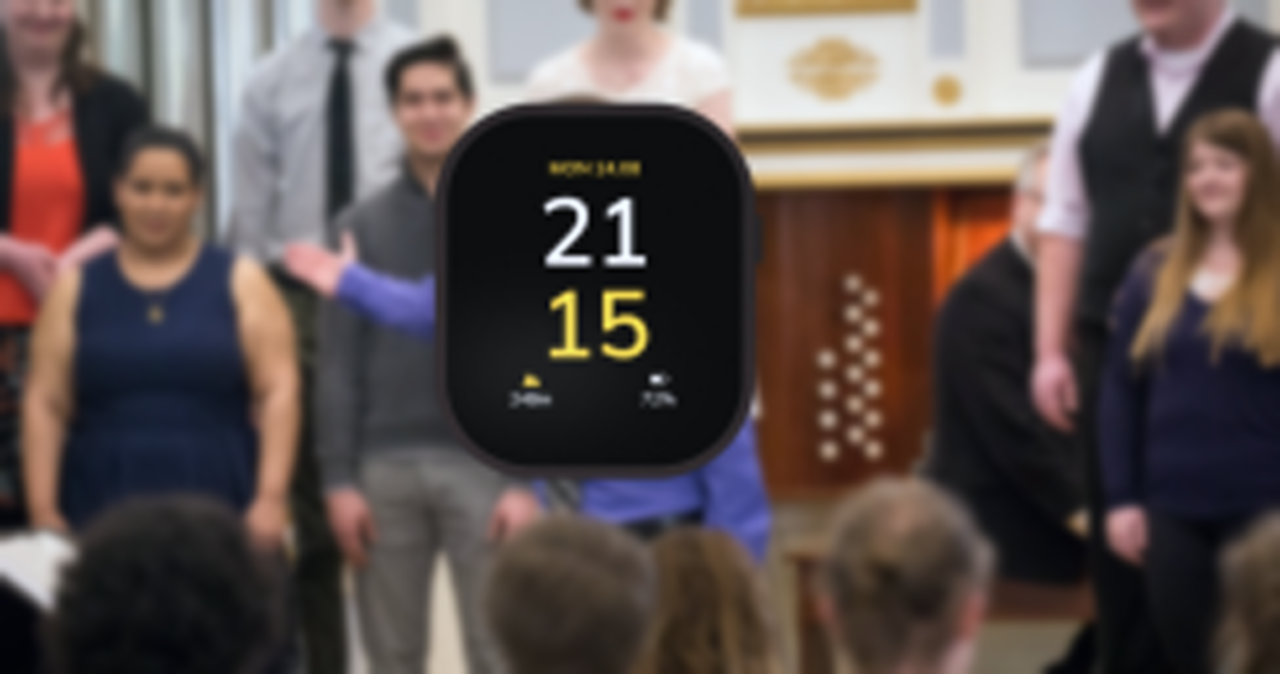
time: 21:15
